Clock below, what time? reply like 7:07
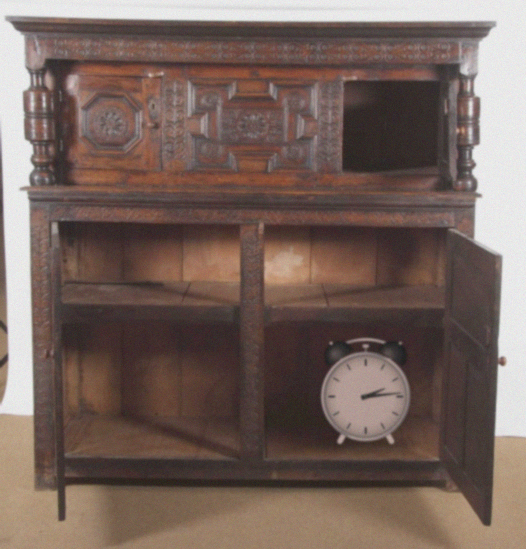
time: 2:14
